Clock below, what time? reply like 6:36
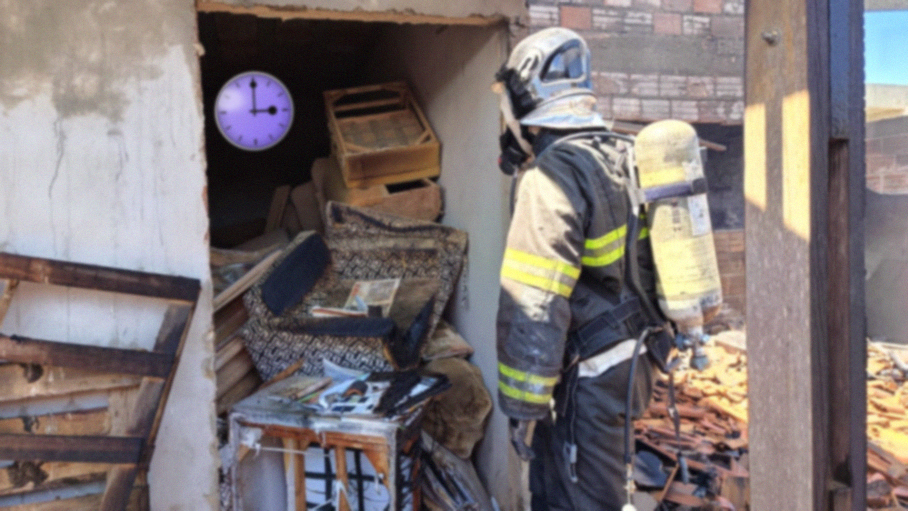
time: 3:00
